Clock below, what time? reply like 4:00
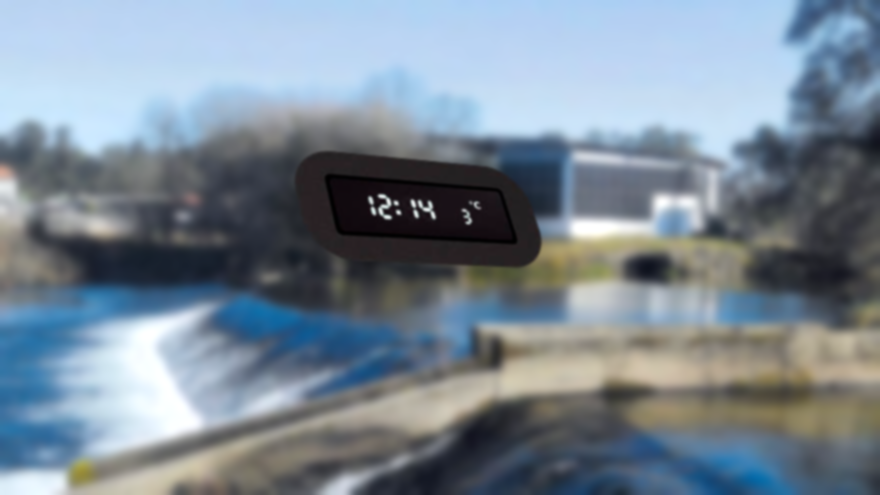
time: 12:14
